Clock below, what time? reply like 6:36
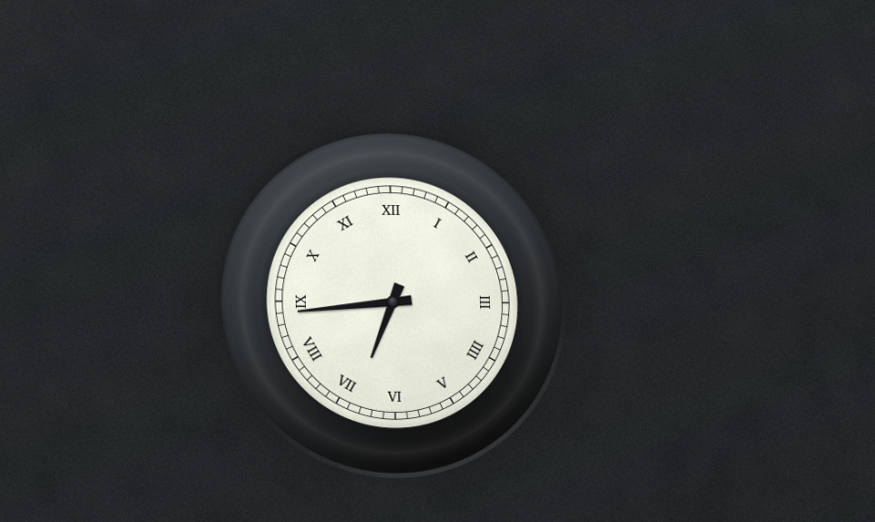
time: 6:44
